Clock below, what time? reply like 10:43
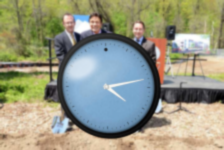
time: 4:13
